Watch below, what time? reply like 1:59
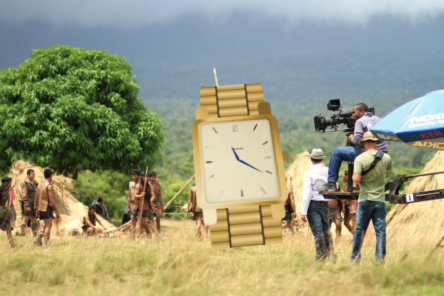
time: 11:21
